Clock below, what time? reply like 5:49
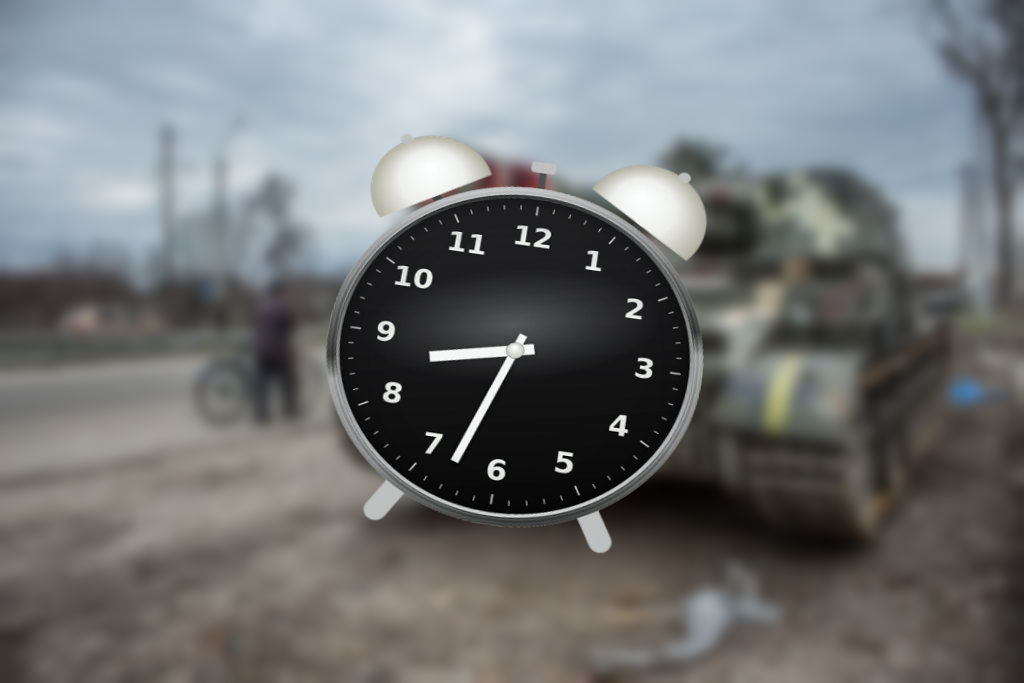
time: 8:33
